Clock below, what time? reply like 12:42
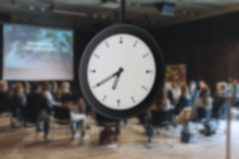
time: 6:40
